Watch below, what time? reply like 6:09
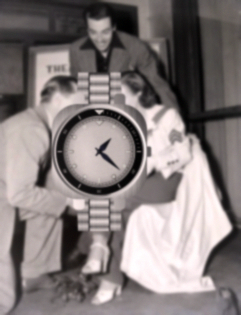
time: 1:22
